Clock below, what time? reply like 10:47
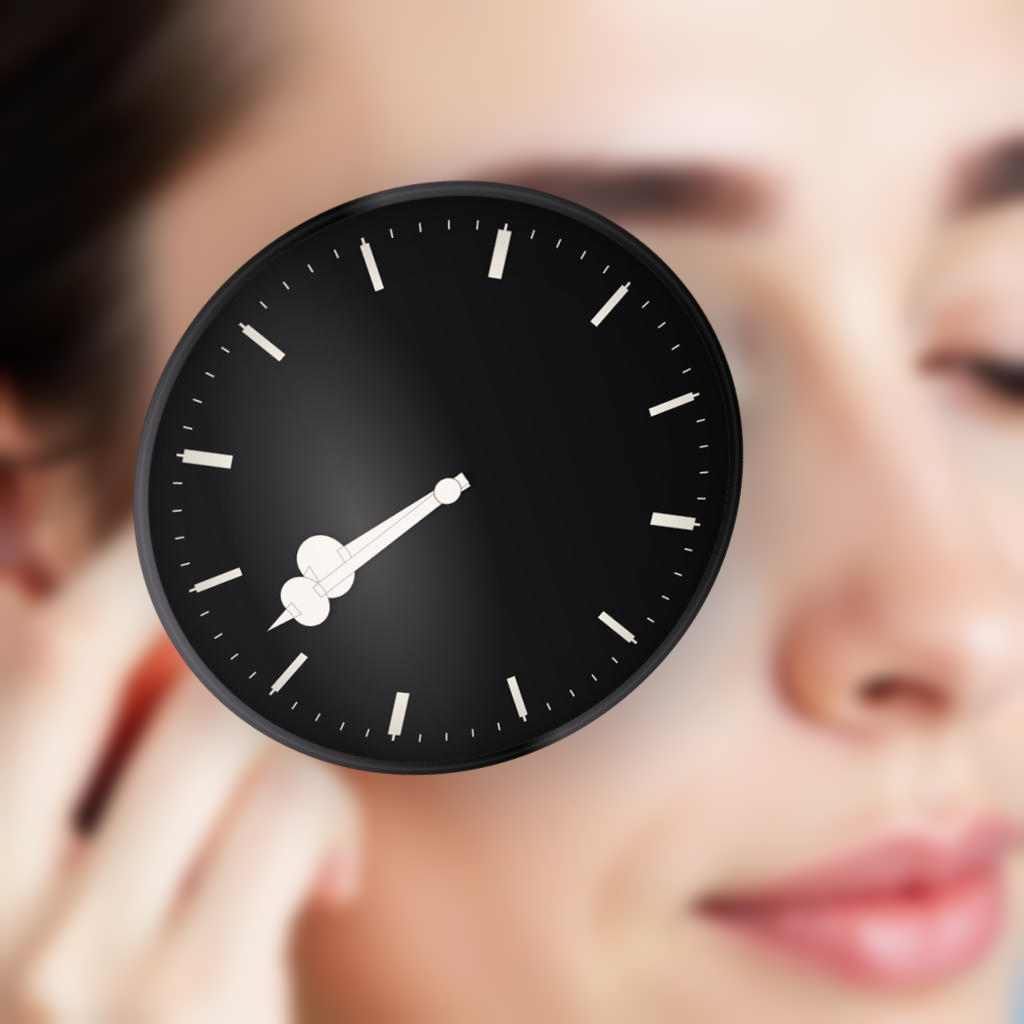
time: 7:37
